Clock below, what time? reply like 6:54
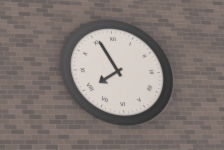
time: 7:56
